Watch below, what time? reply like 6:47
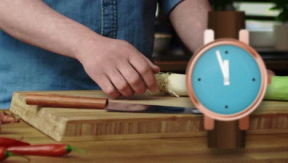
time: 11:57
